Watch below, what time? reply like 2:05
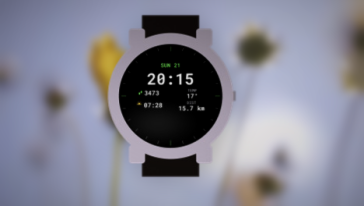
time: 20:15
